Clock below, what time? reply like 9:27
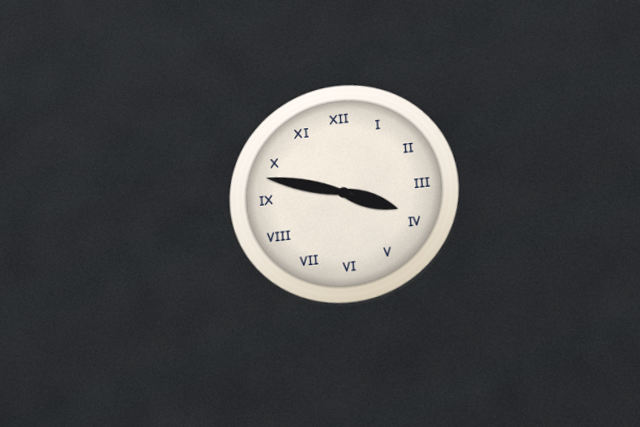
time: 3:48
